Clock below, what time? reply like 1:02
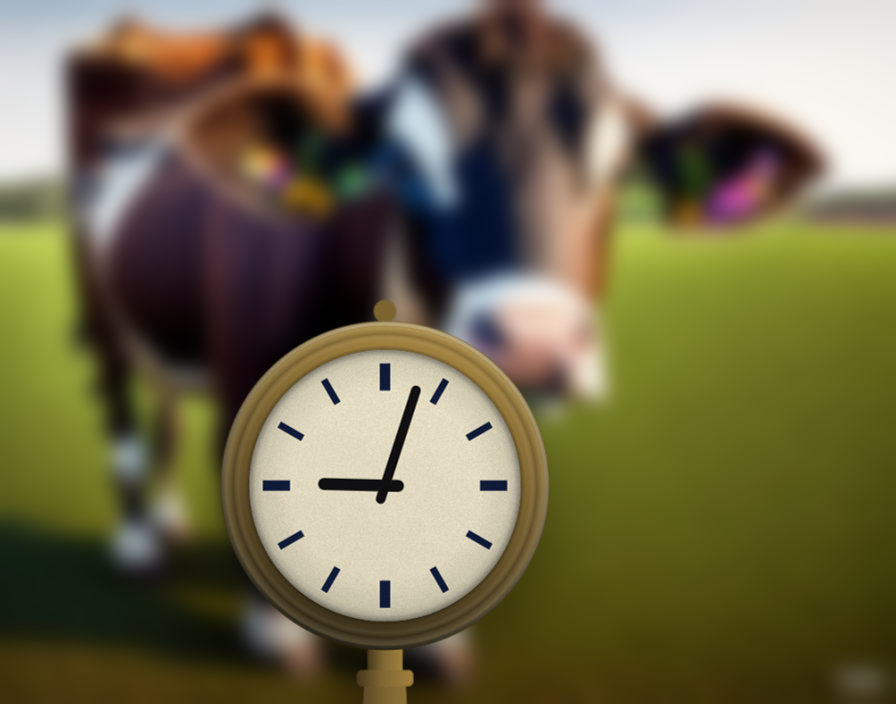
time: 9:03
